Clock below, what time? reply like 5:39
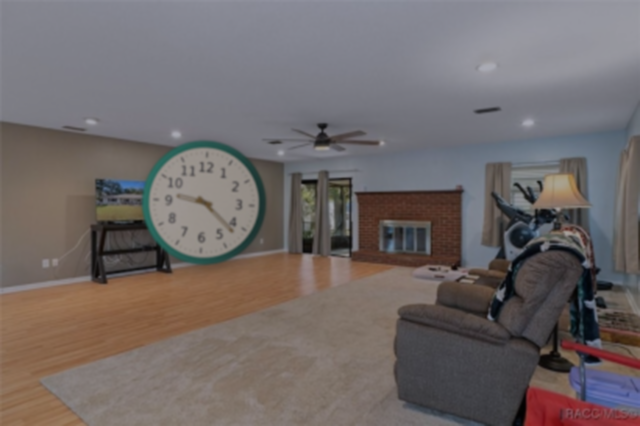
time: 9:22
